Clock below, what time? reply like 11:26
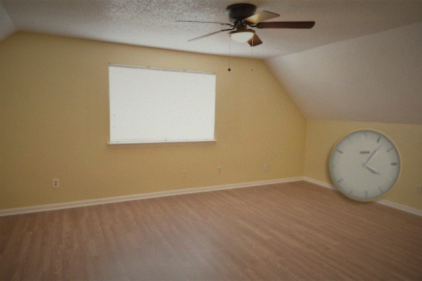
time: 4:07
